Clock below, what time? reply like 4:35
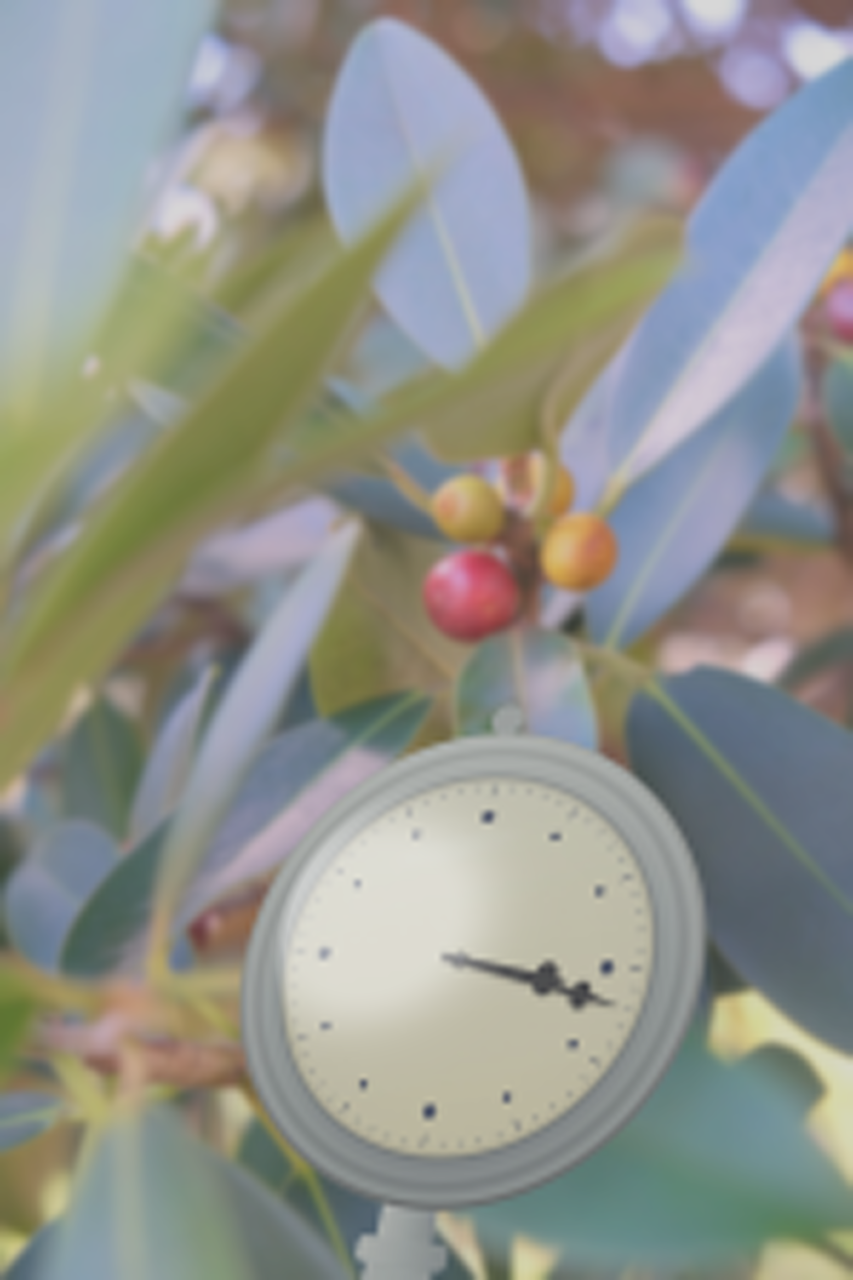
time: 3:17
